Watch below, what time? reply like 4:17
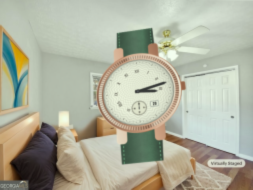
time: 3:13
